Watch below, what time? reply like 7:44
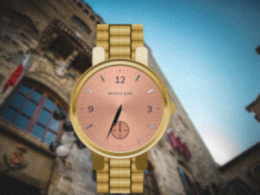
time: 6:34
